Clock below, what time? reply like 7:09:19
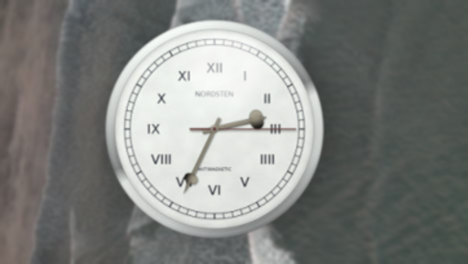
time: 2:34:15
